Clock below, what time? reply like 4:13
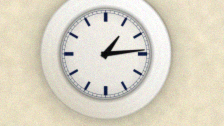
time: 1:14
